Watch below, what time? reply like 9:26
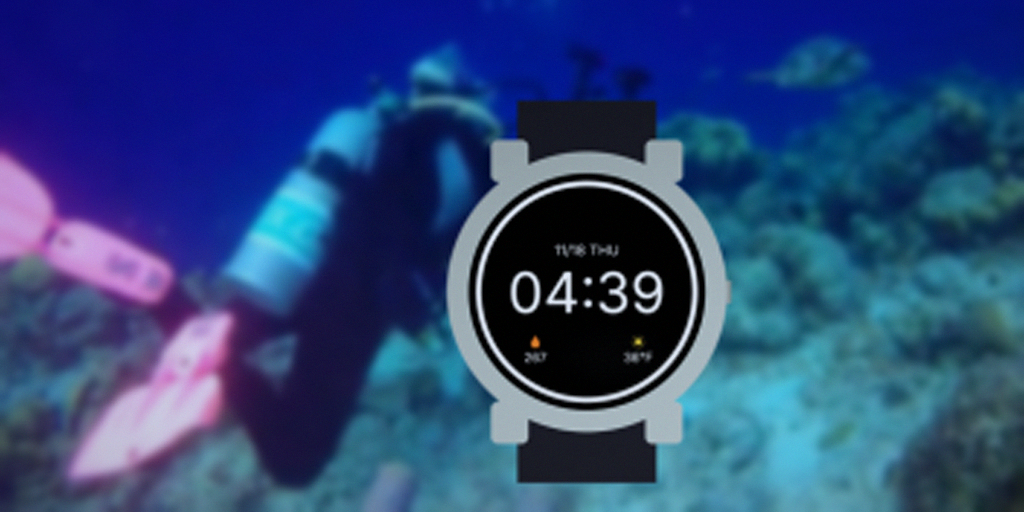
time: 4:39
